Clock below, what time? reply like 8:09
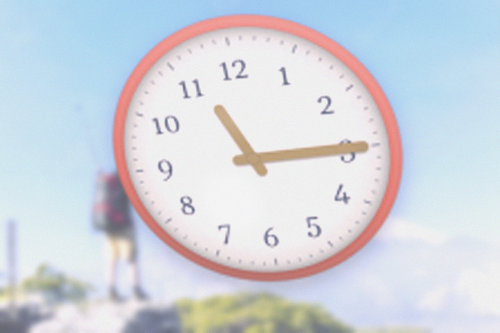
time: 11:15
